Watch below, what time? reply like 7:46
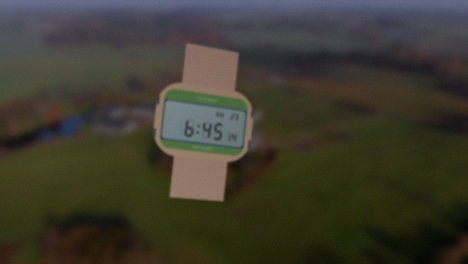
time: 6:45
